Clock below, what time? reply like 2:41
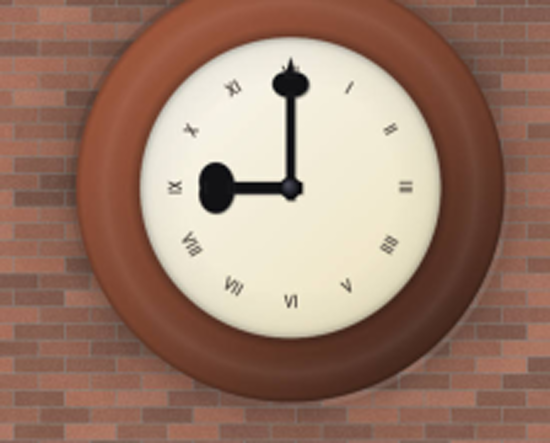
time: 9:00
